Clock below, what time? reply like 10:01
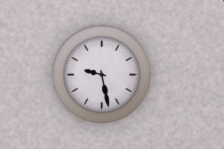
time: 9:28
